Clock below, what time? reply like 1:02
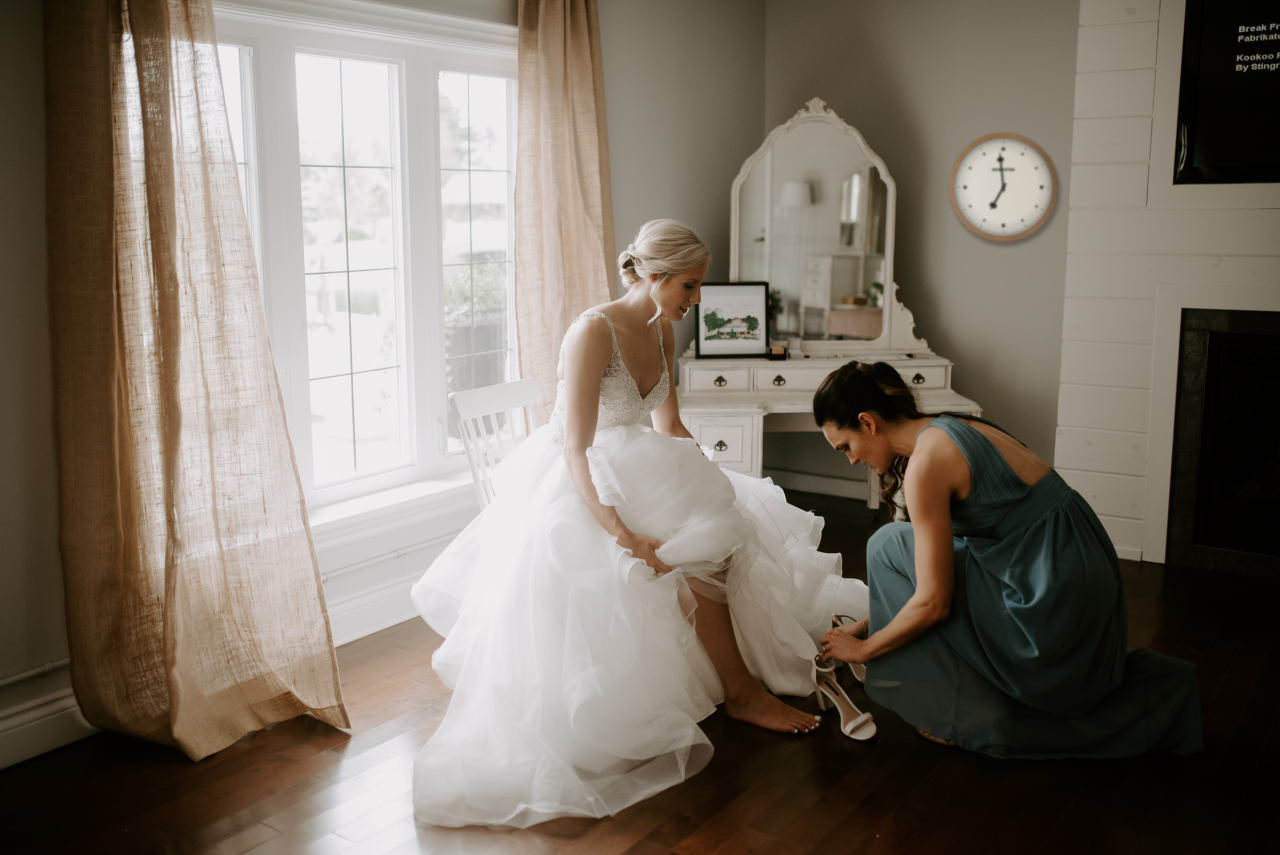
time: 6:59
